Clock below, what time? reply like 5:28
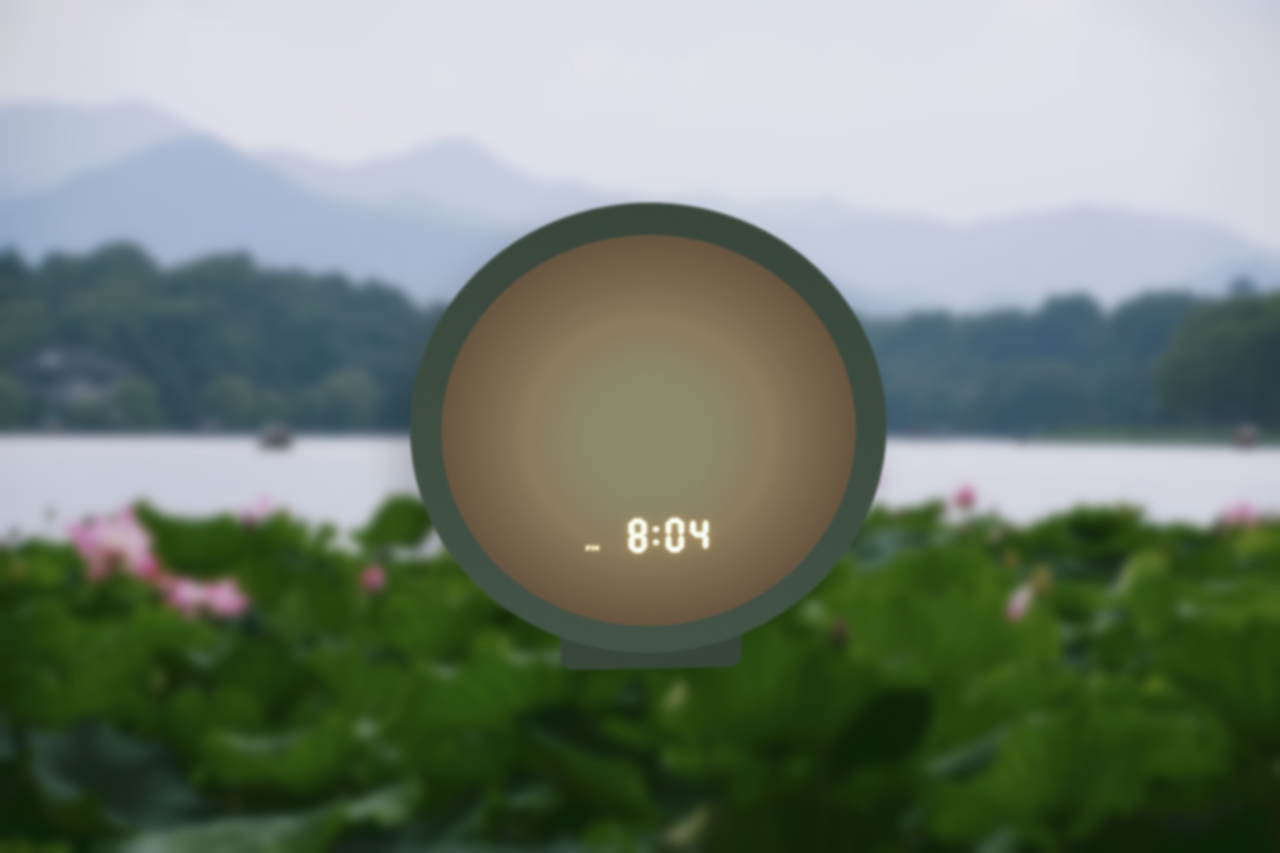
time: 8:04
